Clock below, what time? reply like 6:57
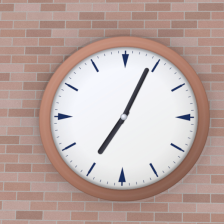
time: 7:04
